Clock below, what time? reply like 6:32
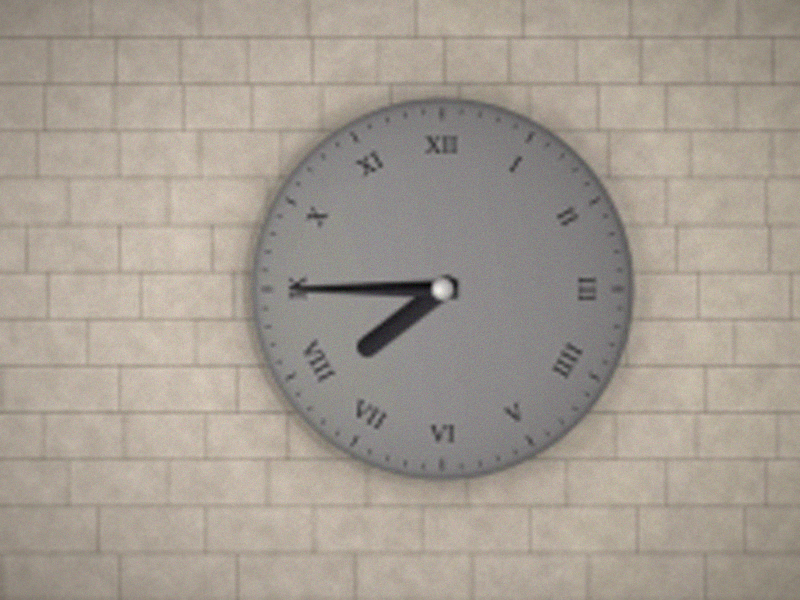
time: 7:45
